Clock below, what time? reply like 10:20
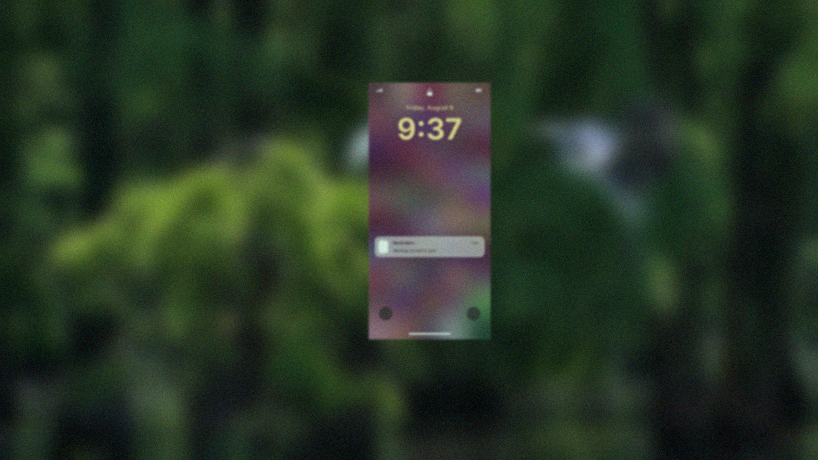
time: 9:37
